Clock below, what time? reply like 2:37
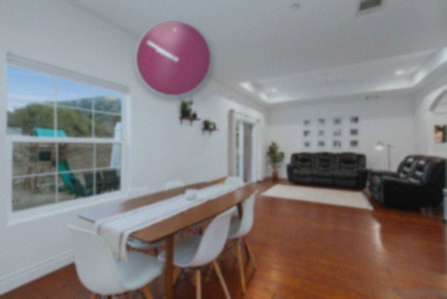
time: 9:50
